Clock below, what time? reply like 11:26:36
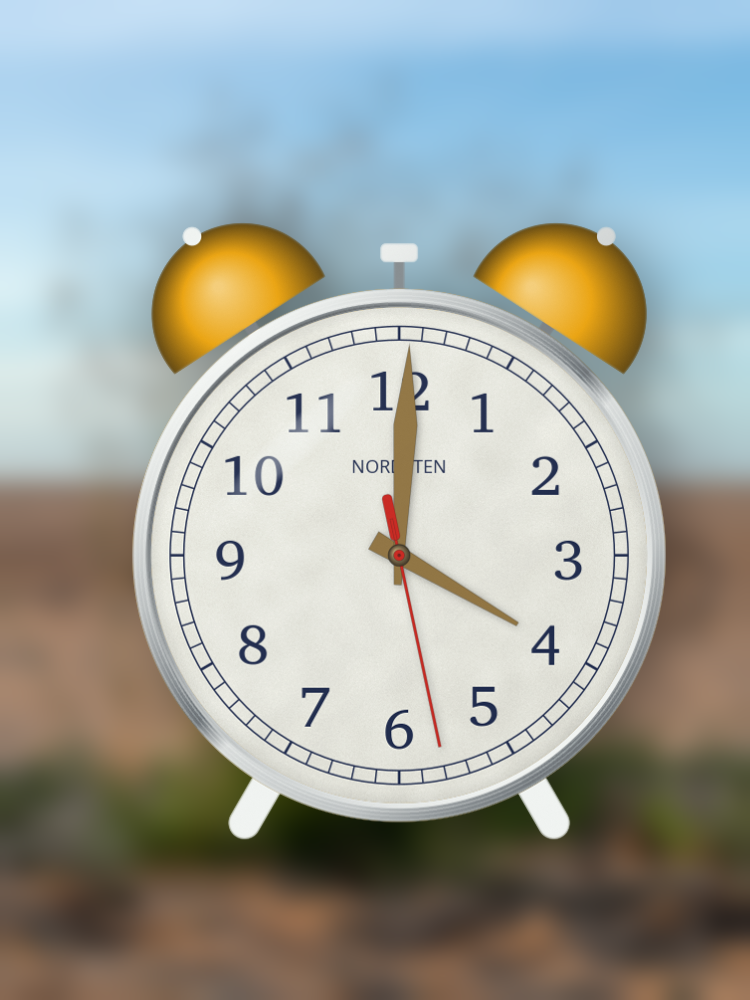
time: 4:00:28
